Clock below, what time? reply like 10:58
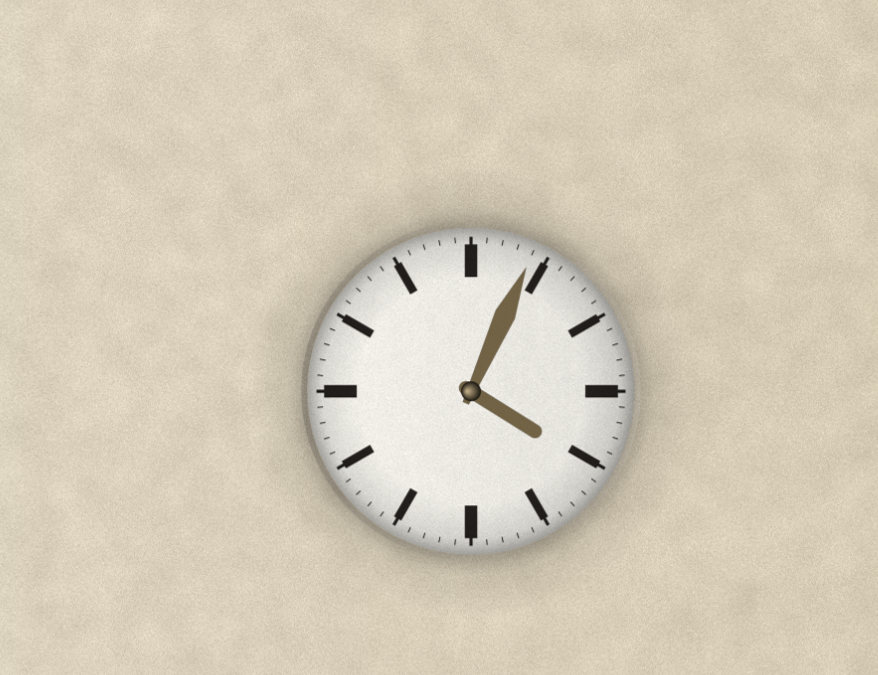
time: 4:04
